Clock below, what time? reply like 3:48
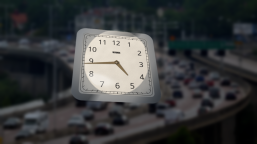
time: 4:44
